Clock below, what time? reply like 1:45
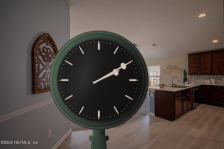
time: 2:10
